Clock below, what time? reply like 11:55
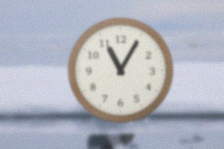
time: 11:05
